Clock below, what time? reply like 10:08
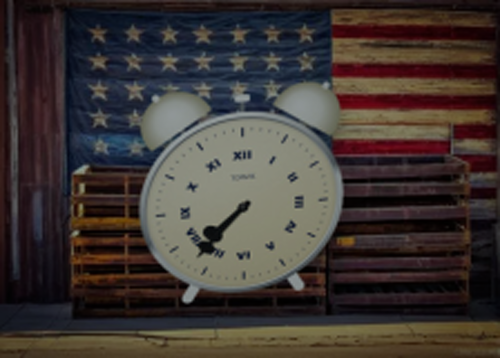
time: 7:37
